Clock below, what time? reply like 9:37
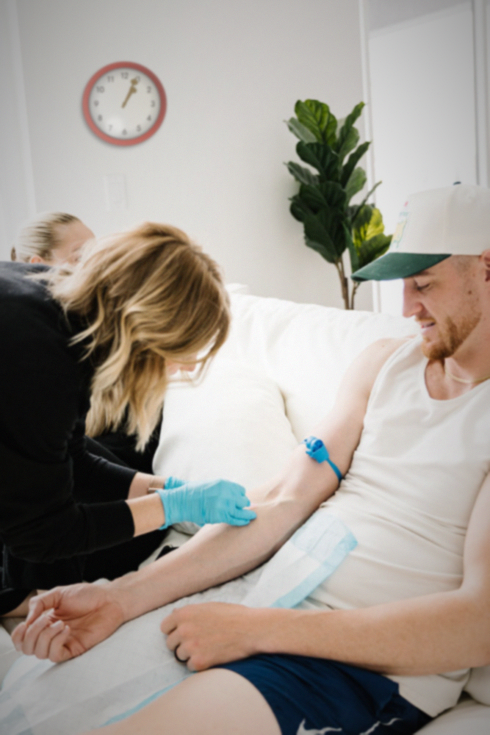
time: 1:04
